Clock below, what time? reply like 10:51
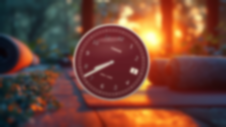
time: 7:37
